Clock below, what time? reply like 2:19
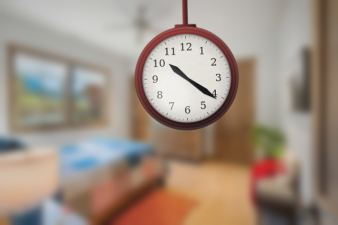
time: 10:21
